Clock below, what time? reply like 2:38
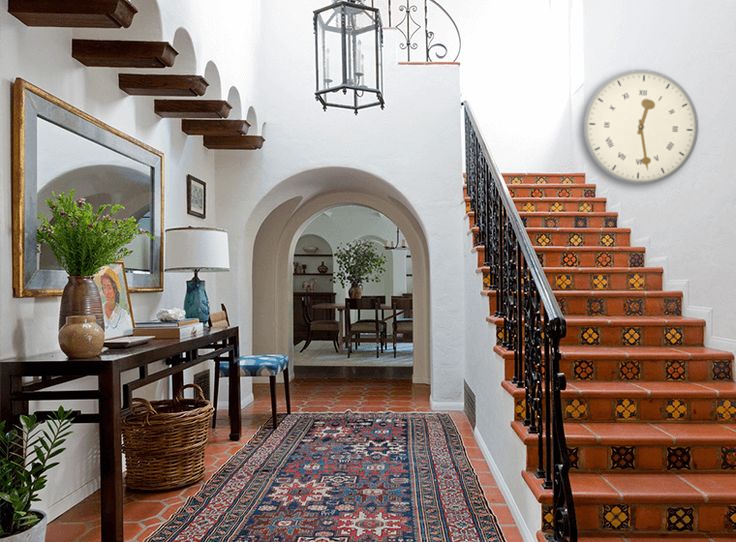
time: 12:28
